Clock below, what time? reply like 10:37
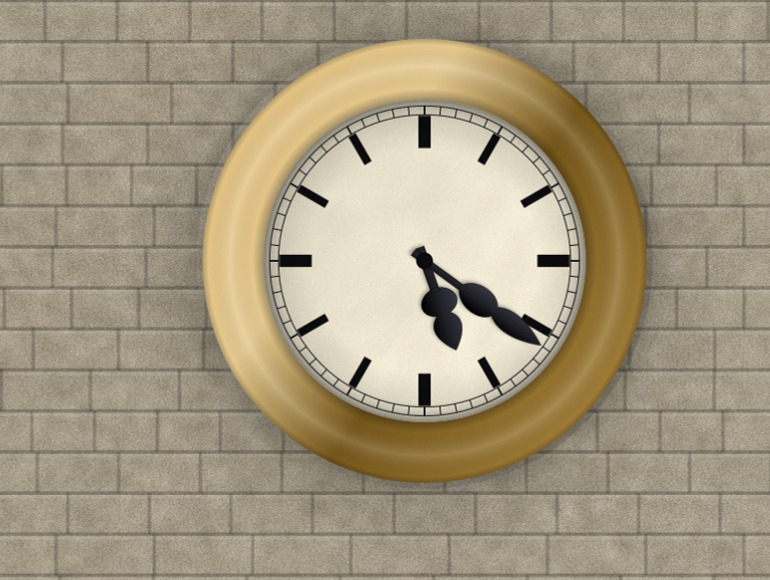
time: 5:21
